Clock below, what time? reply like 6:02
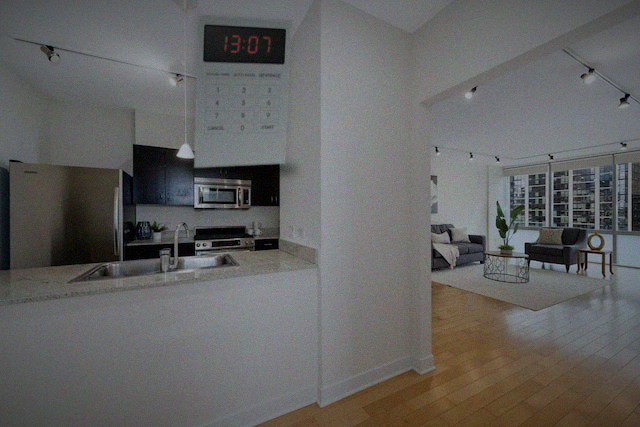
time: 13:07
